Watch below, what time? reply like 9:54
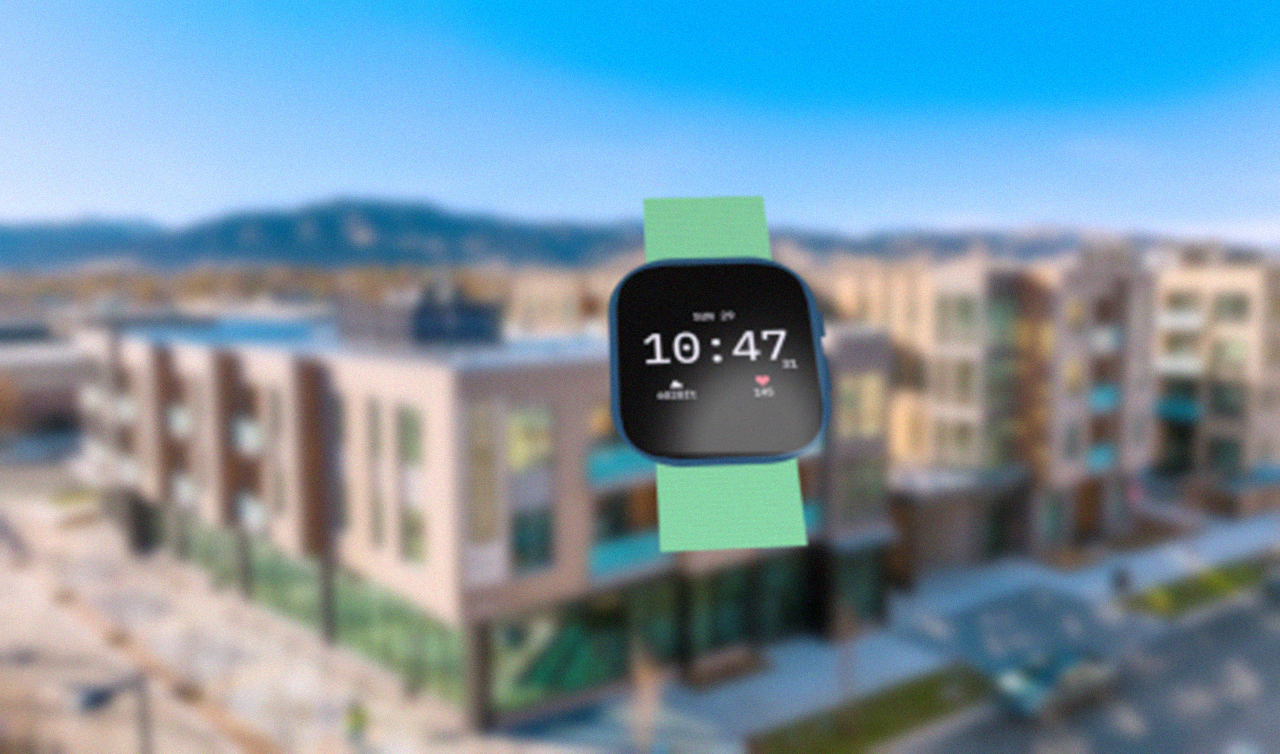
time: 10:47
